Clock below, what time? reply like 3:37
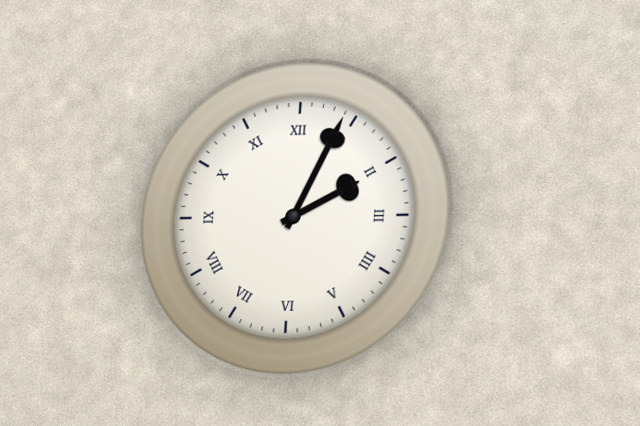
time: 2:04
